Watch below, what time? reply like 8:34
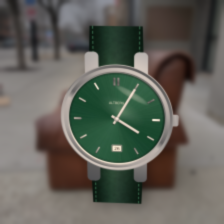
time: 4:05
